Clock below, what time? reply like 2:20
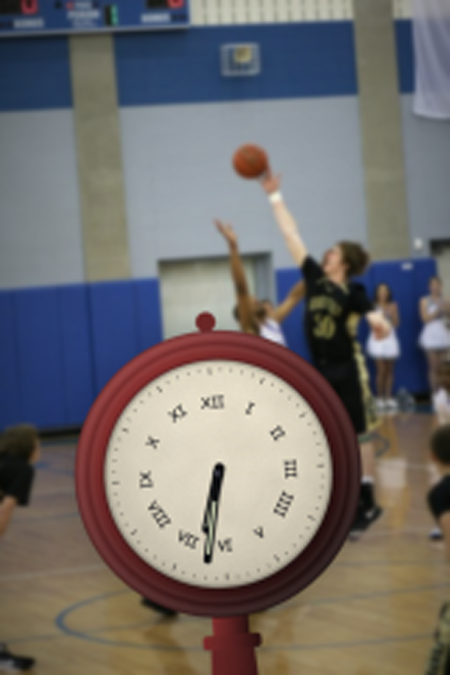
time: 6:32
